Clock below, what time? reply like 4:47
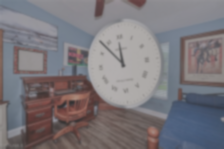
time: 11:53
